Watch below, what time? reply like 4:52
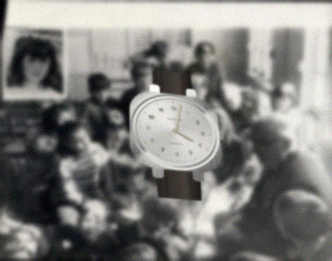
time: 4:02
